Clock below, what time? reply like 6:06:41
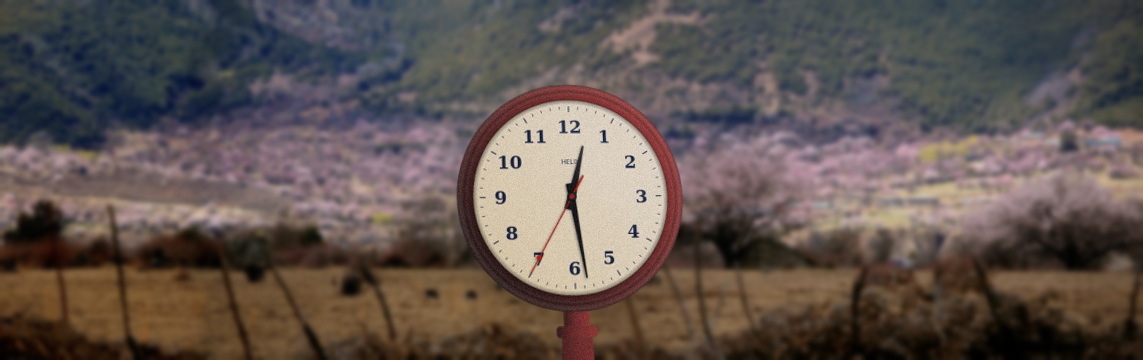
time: 12:28:35
